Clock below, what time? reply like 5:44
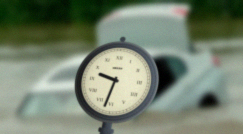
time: 9:32
